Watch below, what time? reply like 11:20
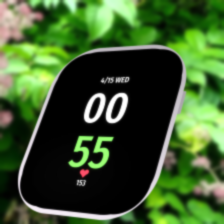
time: 0:55
